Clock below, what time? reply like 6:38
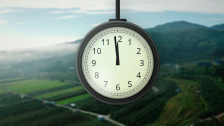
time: 11:59
